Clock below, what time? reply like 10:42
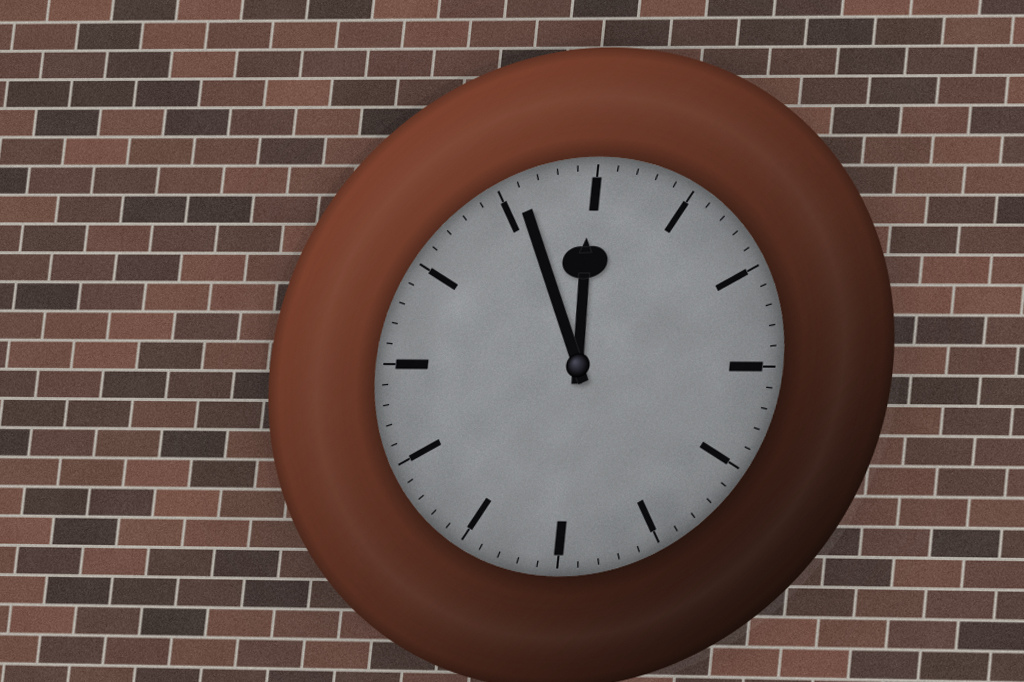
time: 11:56
